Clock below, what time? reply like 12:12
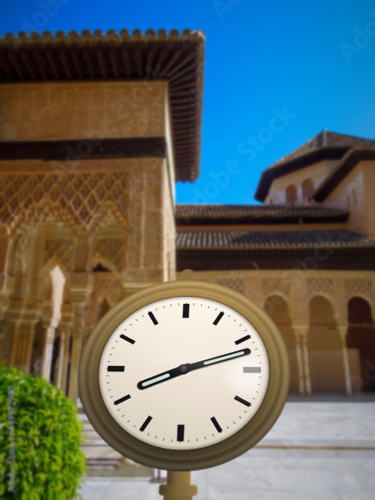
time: 8:12
